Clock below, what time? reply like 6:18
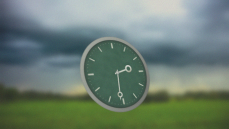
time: 2:31
